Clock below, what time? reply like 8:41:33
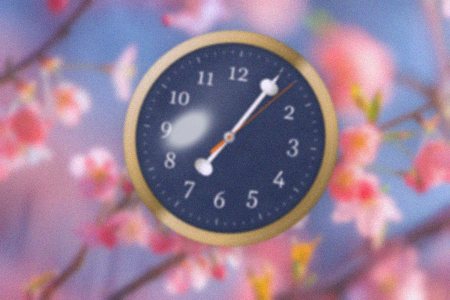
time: 7:05:07
